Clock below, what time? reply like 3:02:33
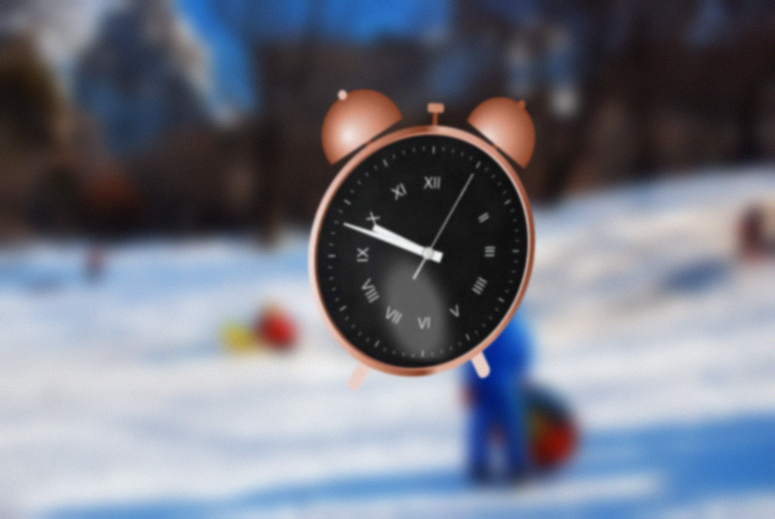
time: 9:48:05
